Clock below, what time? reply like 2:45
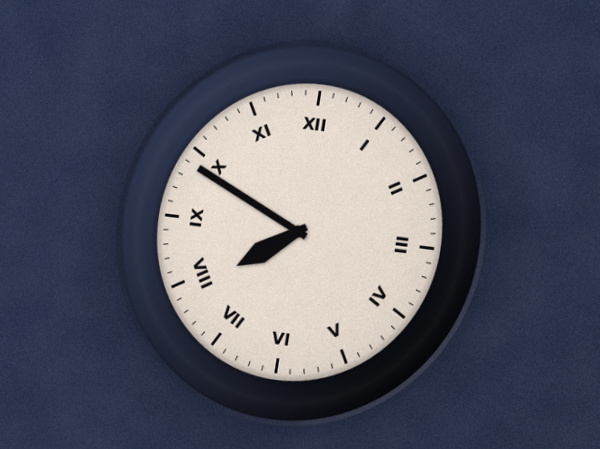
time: 7:49
